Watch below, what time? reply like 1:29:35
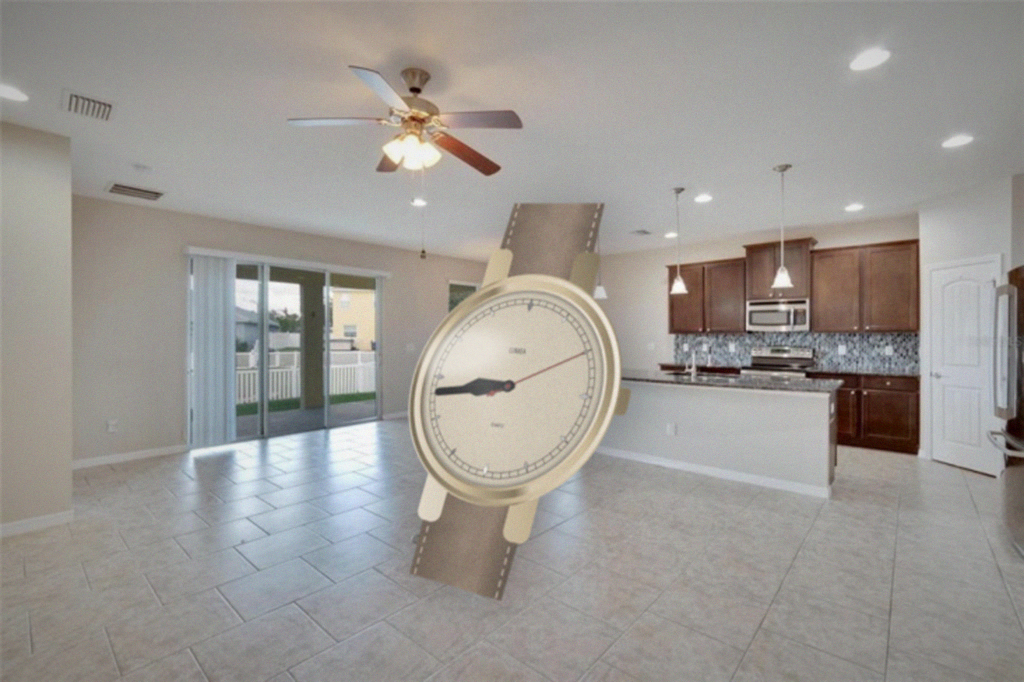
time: 8:43:10
